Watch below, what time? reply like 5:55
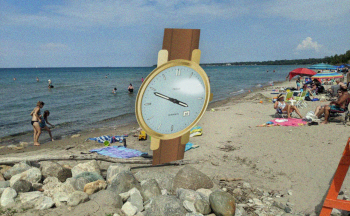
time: 3:49
